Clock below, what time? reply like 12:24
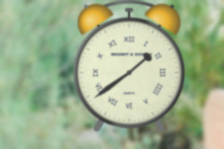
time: 1:39
